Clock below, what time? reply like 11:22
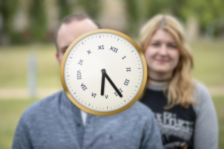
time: 5:20
